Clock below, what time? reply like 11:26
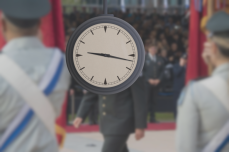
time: 9:17
